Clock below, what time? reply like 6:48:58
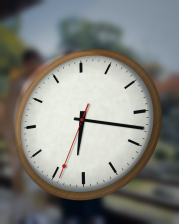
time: 6:17:34
